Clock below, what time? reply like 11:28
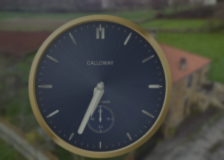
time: 6:34
